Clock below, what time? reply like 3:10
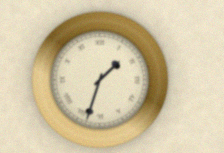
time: 1:33
